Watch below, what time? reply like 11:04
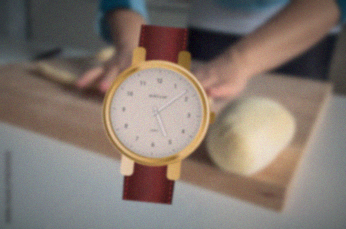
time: 5:08
